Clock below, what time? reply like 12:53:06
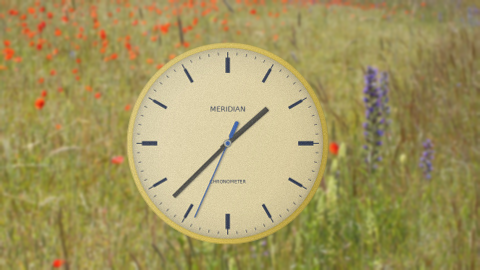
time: 1:37:34
